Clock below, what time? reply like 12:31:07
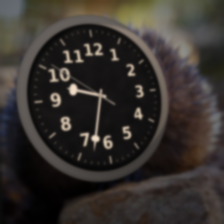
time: 9:32:51
